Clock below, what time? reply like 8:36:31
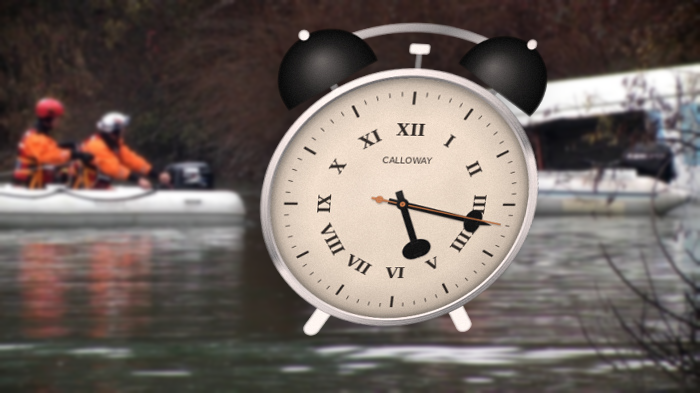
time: 5:17:17
